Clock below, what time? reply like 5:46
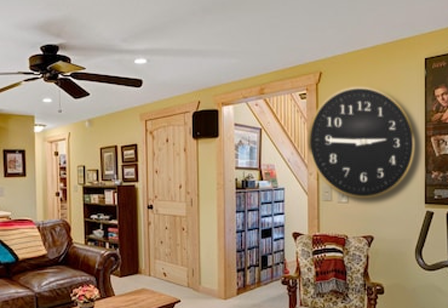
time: 2:45
